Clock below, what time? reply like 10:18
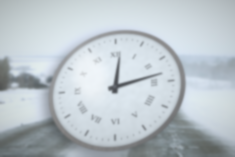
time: 12:13
